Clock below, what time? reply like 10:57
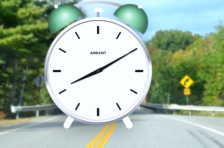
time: 8:10
